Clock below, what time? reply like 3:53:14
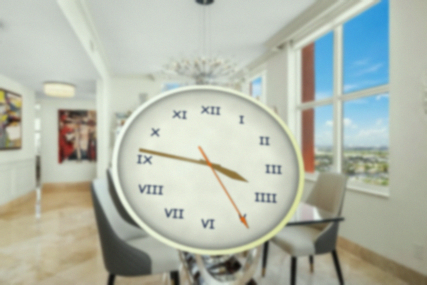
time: 3:46:25
